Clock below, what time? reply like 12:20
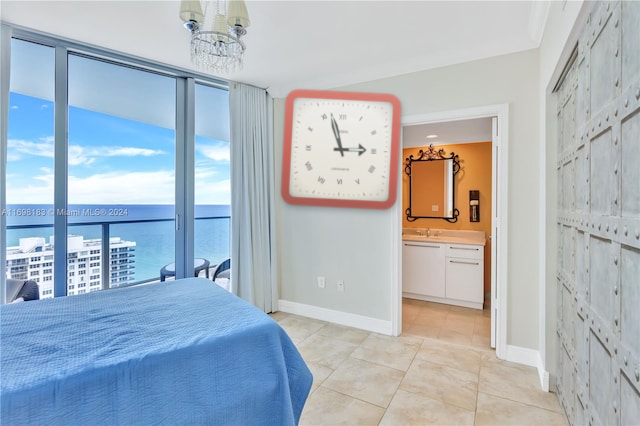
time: 2:57
